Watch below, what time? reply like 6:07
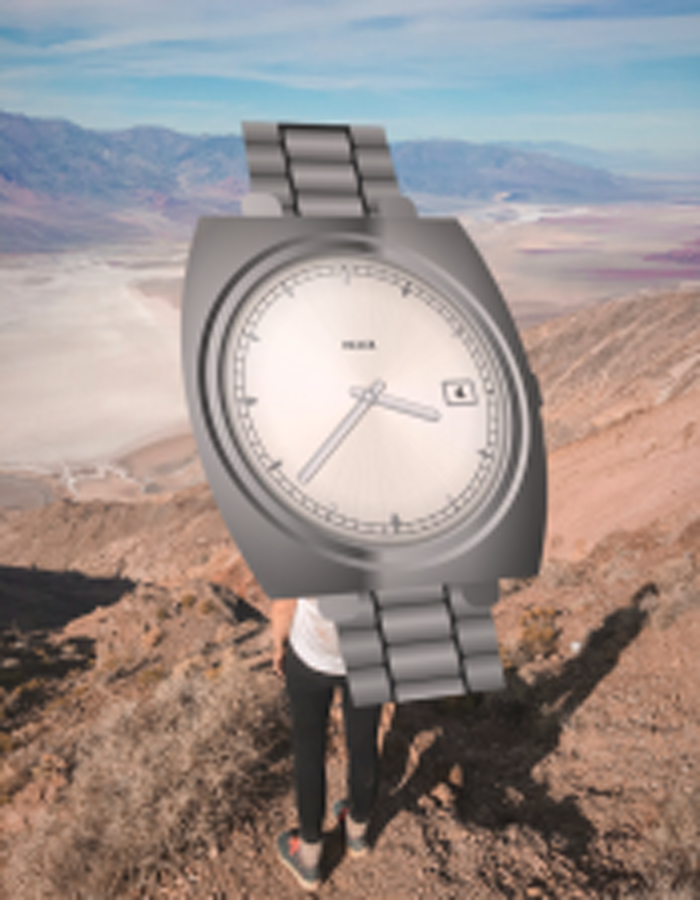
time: 3:38
